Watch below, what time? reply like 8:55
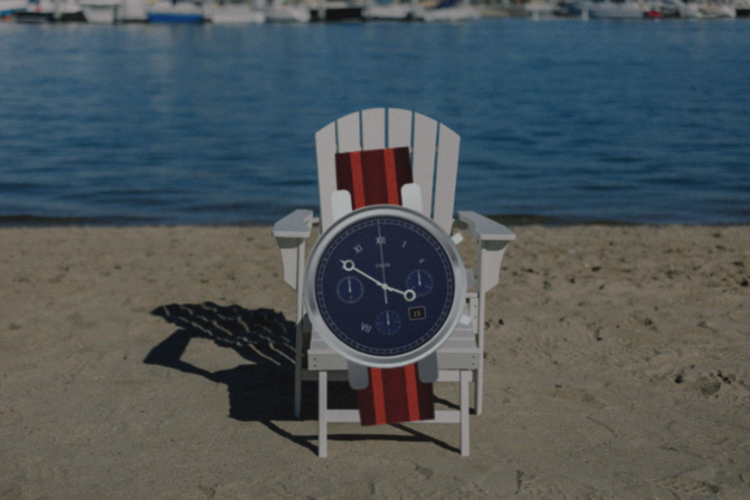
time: 3:51
